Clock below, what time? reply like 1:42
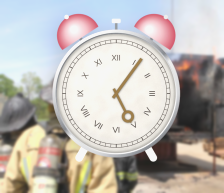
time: 5:06
